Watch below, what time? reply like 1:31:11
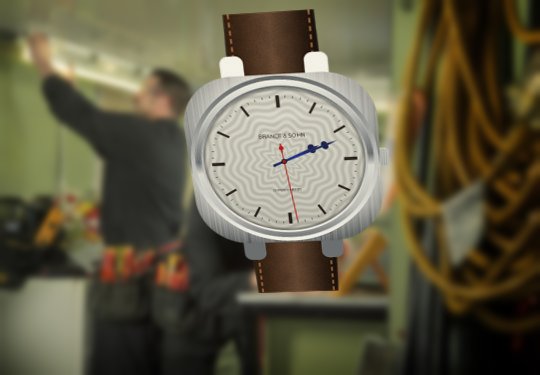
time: 2:11:29
